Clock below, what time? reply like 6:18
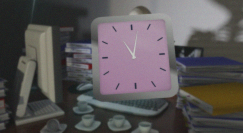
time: 11:02
